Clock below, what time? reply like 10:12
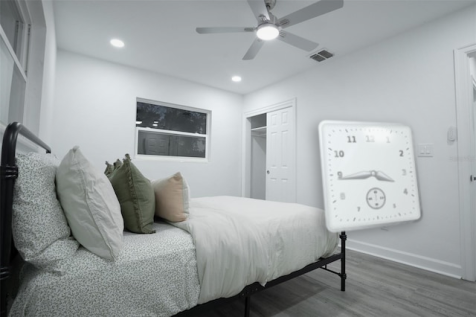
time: 3:44
